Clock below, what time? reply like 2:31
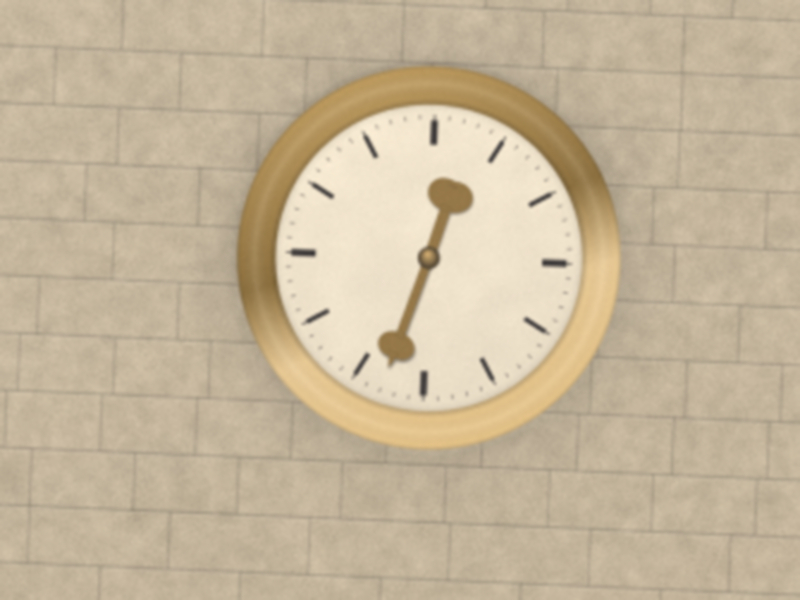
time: 12:33
